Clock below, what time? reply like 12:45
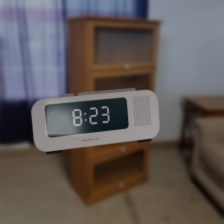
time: 8:23
